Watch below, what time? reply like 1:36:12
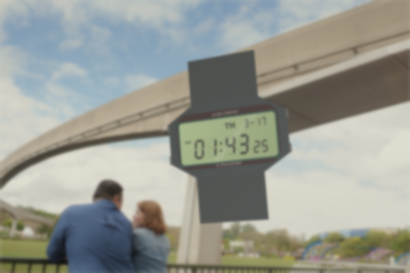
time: 1:43:25
